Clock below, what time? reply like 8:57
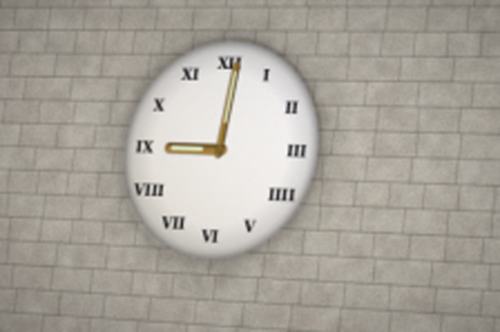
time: 9:01
